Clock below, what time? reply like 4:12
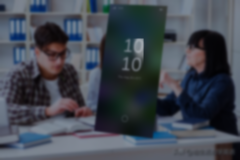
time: 10:10
